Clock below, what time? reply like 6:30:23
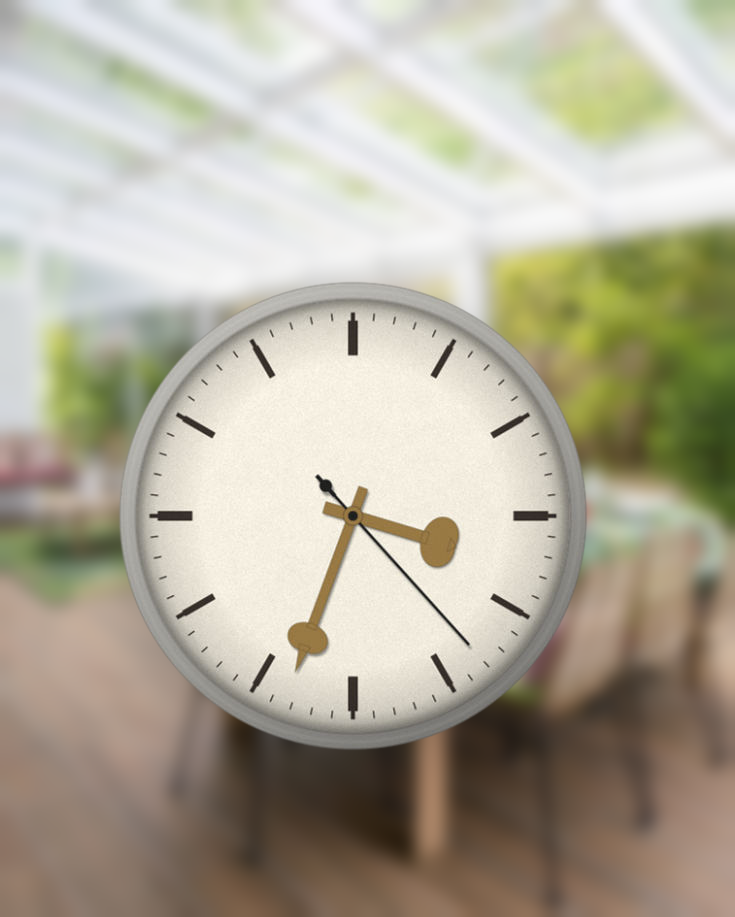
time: 3:33:23
